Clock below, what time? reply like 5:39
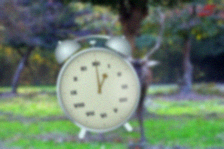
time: 1:00
